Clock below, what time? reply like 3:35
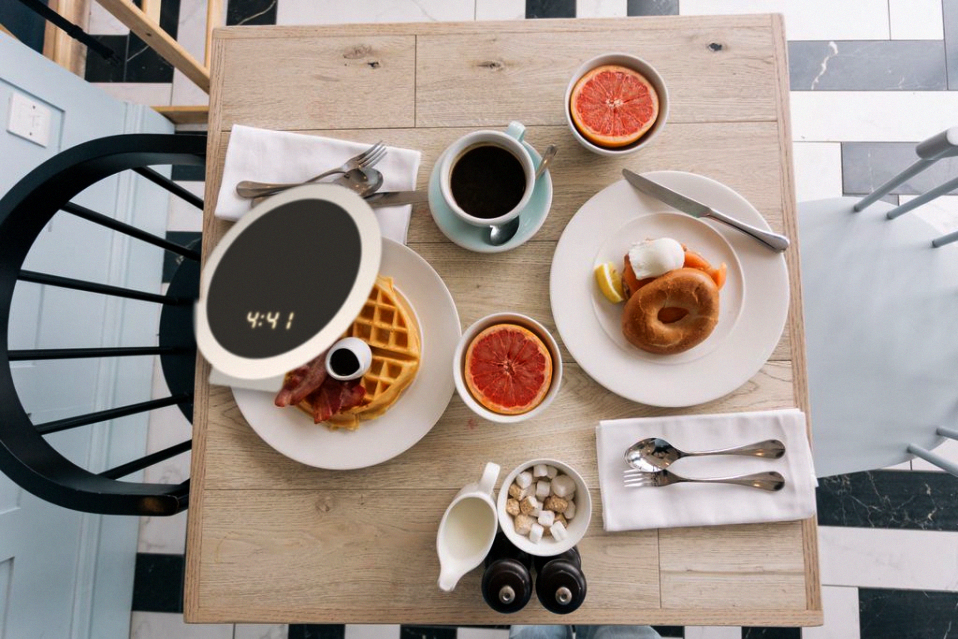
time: 4:41
